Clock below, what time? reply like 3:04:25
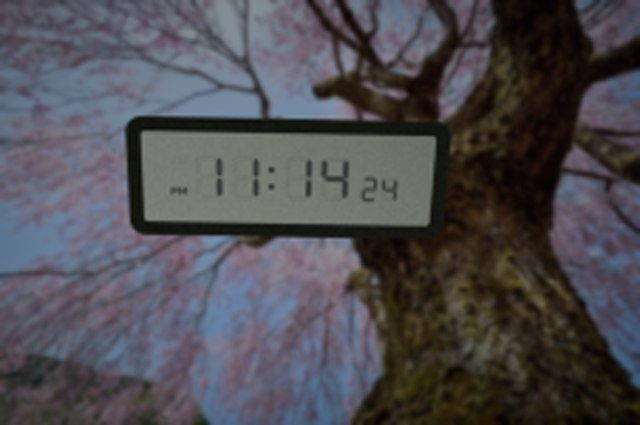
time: 11:14:24
